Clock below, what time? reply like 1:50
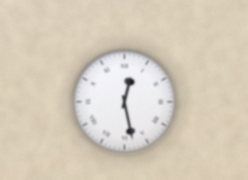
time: 12:28
